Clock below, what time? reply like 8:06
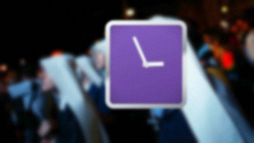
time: 2:56
